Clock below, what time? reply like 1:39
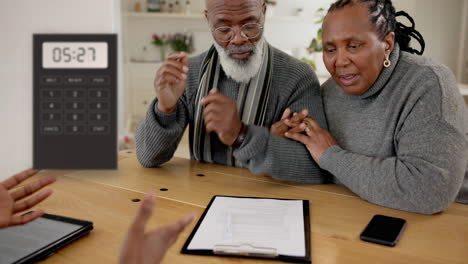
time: 5:27
